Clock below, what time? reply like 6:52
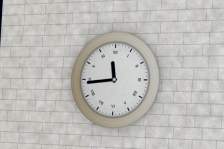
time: 11:44
